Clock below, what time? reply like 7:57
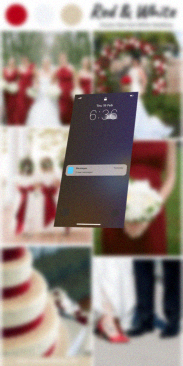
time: 6:36
